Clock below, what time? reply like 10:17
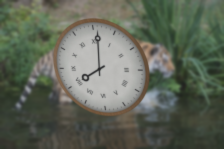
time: 8:01
